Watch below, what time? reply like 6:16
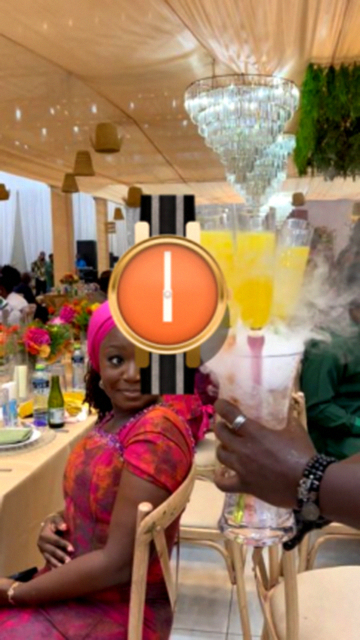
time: 6:00
